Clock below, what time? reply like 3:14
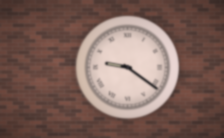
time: 9:21
